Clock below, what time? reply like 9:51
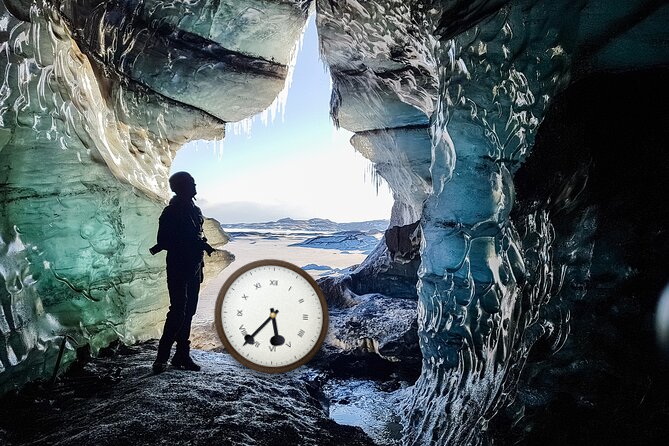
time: 5:37
